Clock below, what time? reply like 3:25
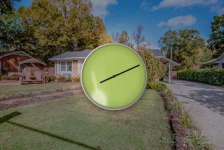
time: 8:11
